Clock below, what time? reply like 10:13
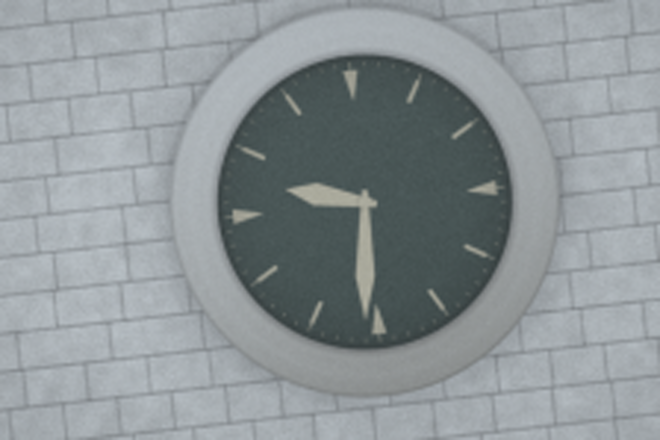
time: 9:31
